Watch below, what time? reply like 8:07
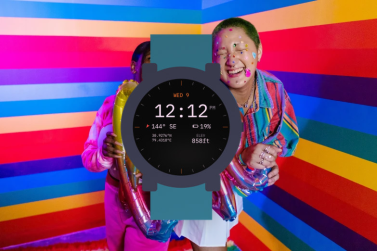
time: 12:12
